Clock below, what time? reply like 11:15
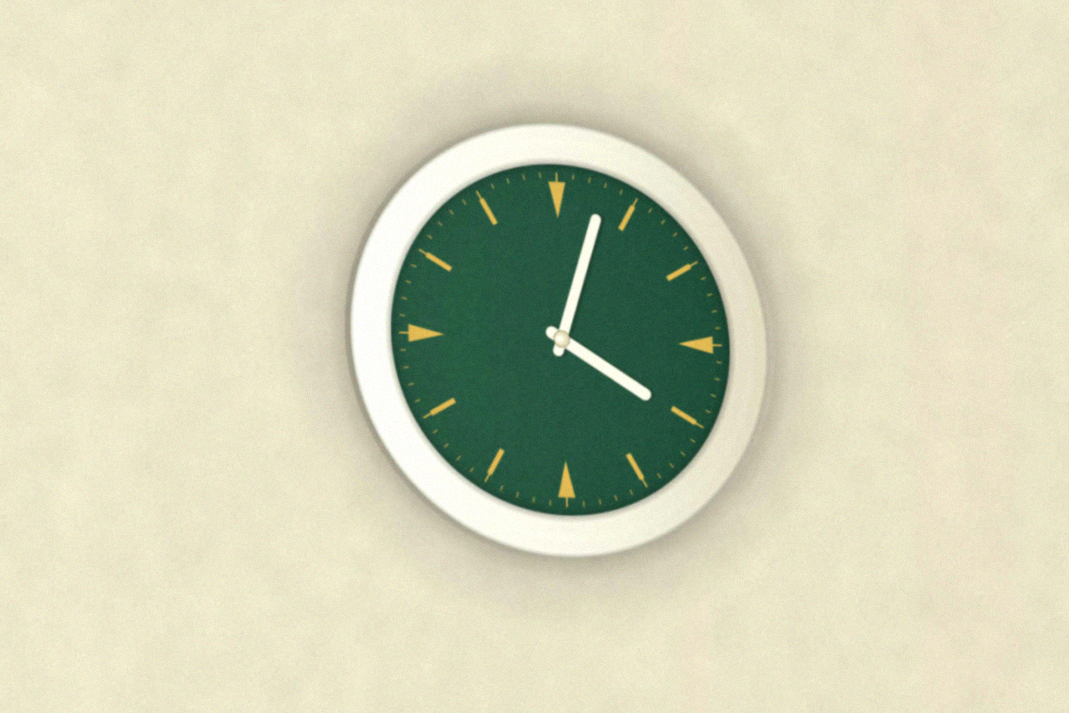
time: 4:03
